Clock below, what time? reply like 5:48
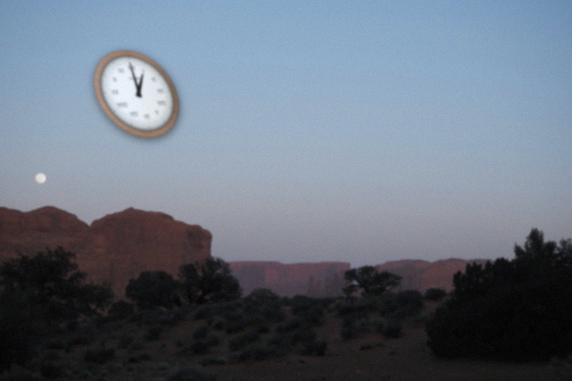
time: 1:00
